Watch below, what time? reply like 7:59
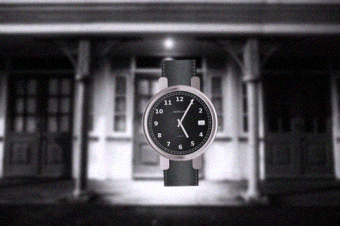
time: 5:05
